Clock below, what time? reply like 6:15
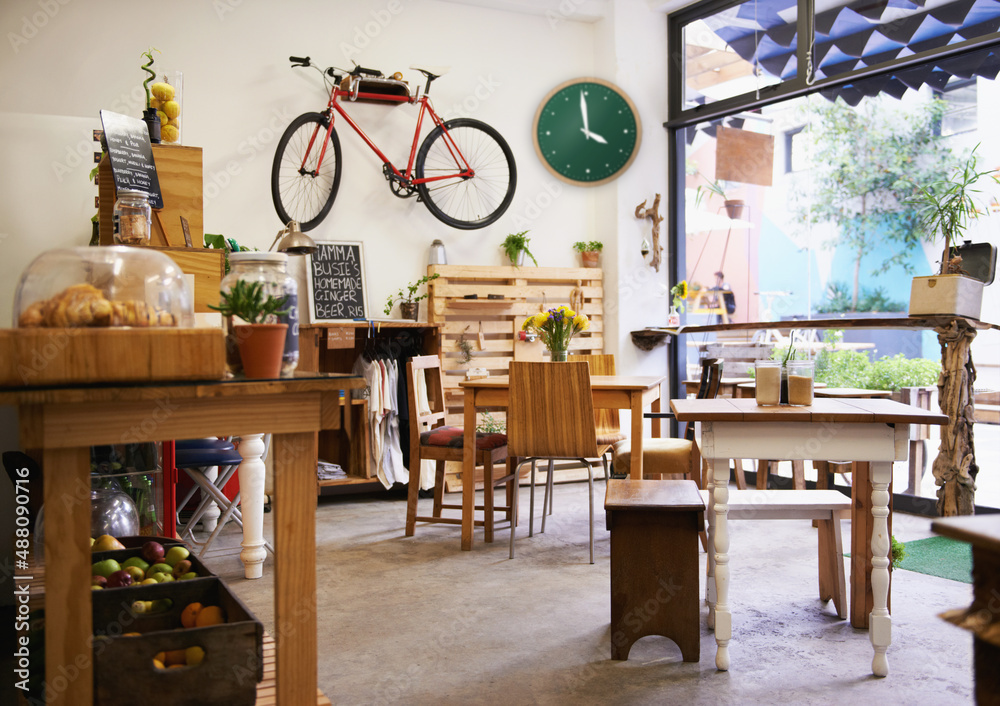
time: 3:59
